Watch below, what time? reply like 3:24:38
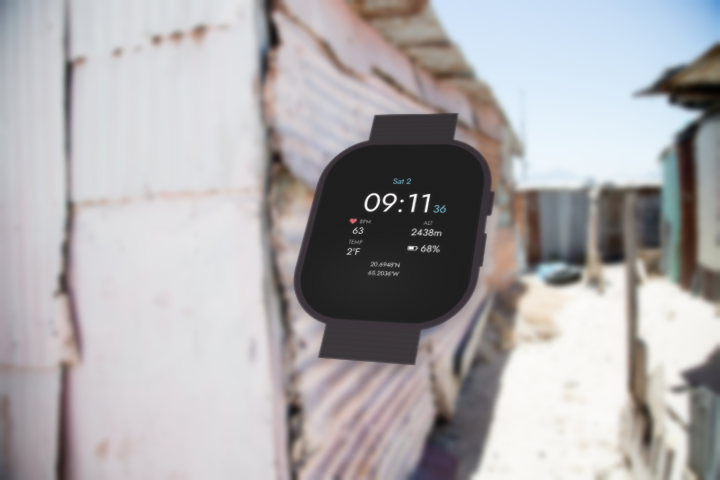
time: 9:11:36
